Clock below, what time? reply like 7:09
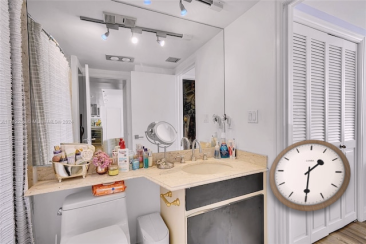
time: 1:30
